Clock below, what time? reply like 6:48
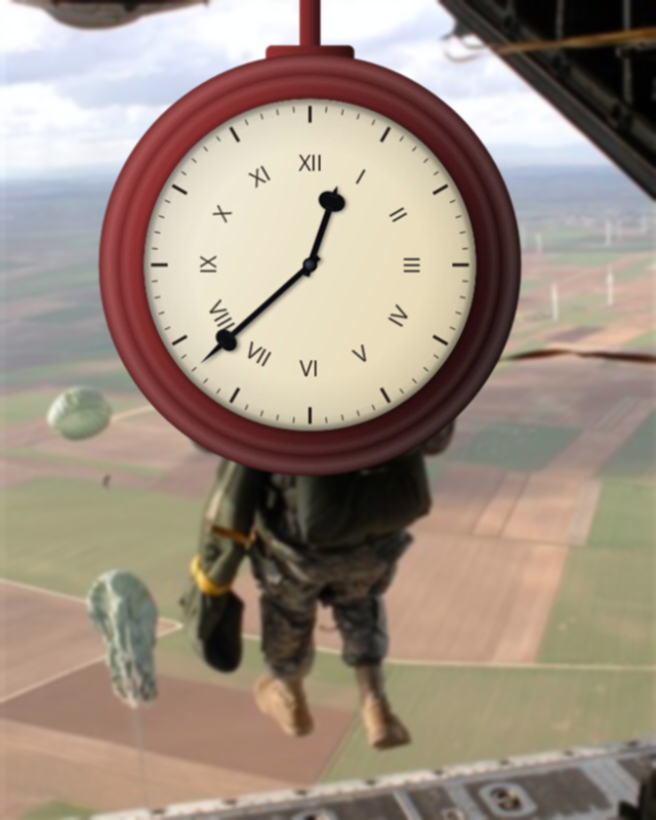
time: 12:38
